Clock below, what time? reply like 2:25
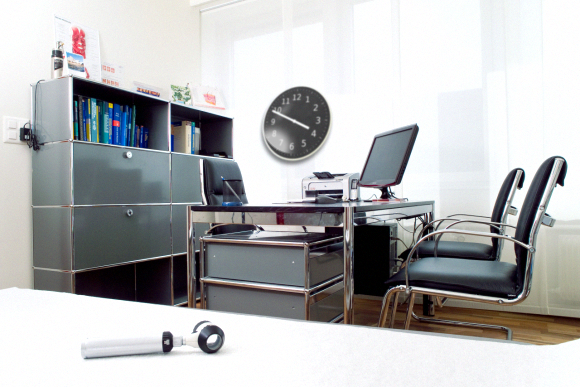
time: 3:49
